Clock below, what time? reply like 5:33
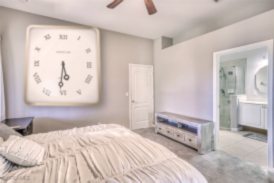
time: 5:31
